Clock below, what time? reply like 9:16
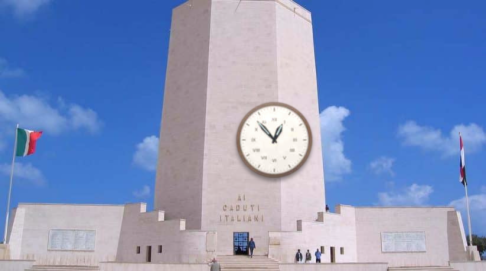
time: 12:53
